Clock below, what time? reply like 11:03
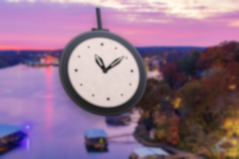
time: 11:09
